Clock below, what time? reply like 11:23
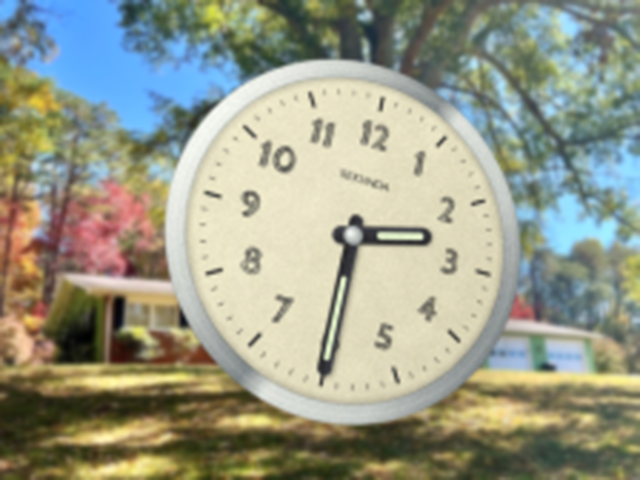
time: 2:30
